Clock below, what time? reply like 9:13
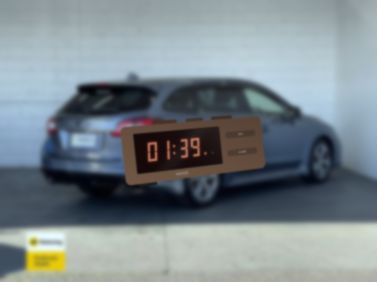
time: 1:39
